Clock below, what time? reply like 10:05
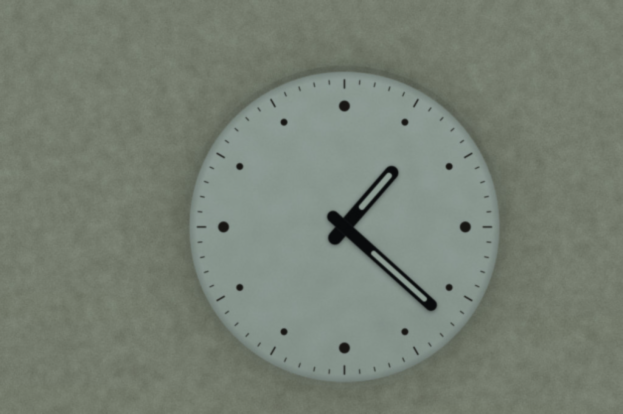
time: 1:22
